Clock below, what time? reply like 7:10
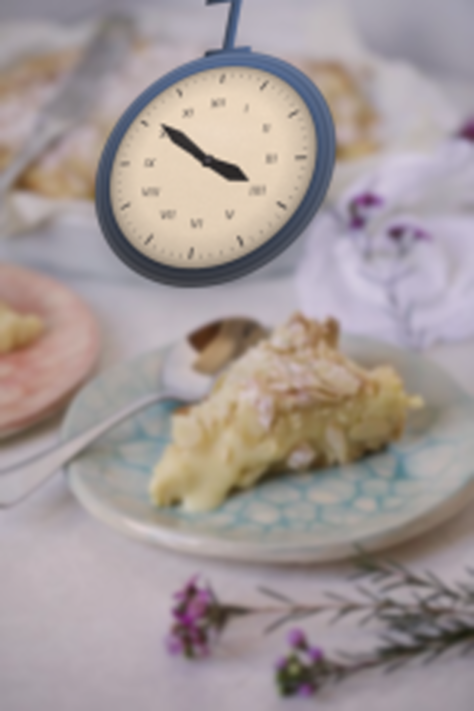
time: 3:51
